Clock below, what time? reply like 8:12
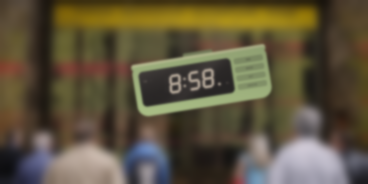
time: 8:58
